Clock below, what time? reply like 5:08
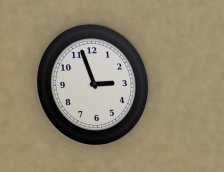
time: 2:57
